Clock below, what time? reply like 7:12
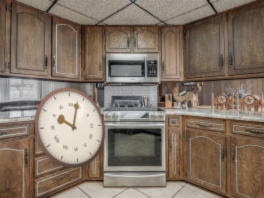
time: 10:03
